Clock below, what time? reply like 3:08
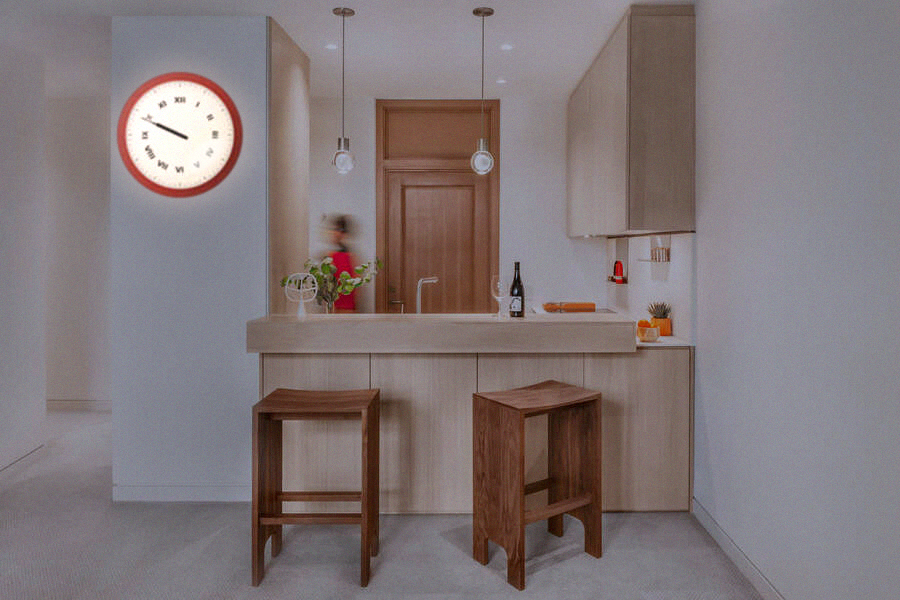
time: 9:49
